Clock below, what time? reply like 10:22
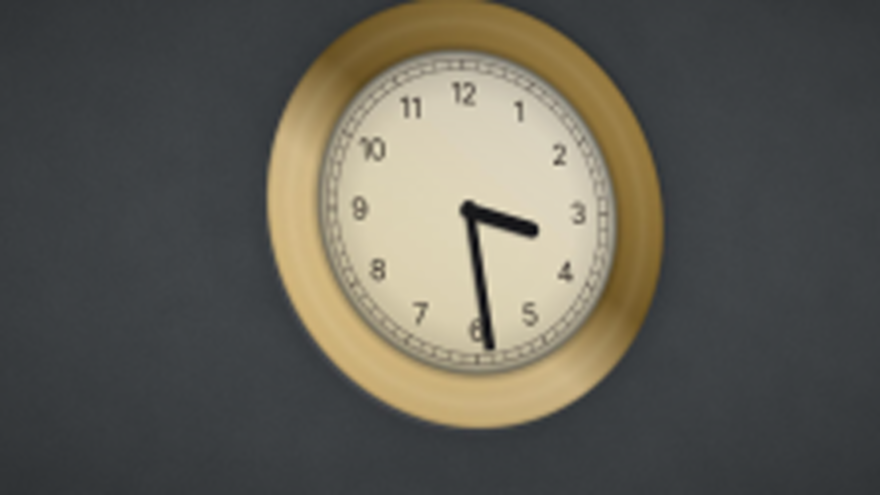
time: 3:29
